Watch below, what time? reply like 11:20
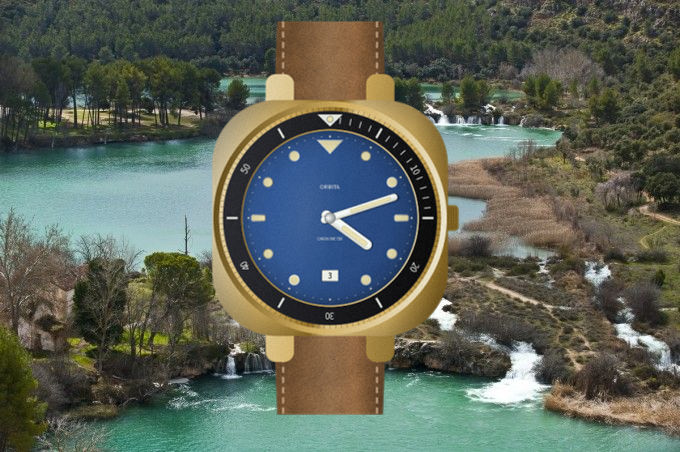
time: 4:12
